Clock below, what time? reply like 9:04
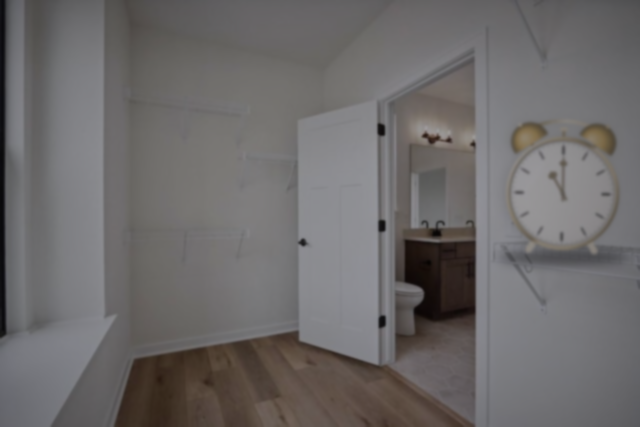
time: 11:00
